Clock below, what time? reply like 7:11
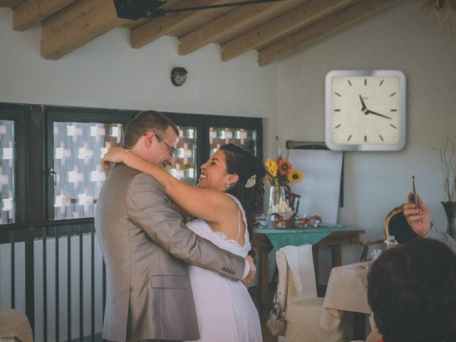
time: 11:18
